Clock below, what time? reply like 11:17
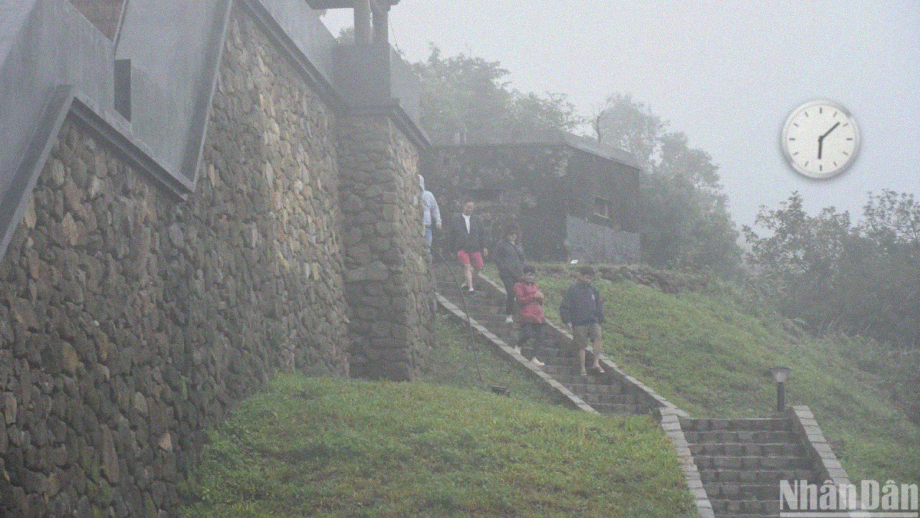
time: 6:08
